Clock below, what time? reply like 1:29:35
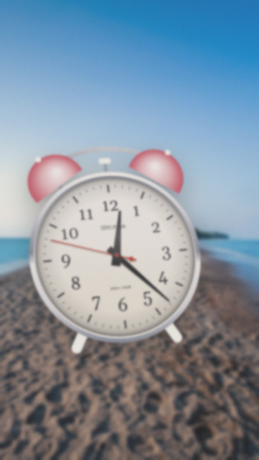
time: 12:22:48
